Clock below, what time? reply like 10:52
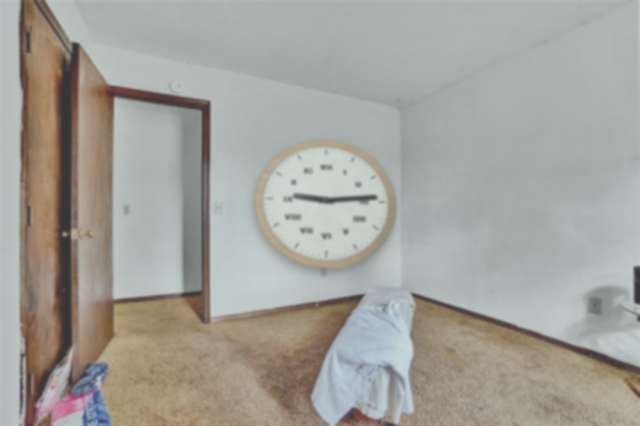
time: 9:14
